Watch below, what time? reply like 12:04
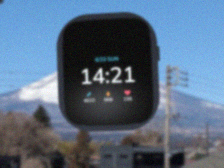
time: 14:21
